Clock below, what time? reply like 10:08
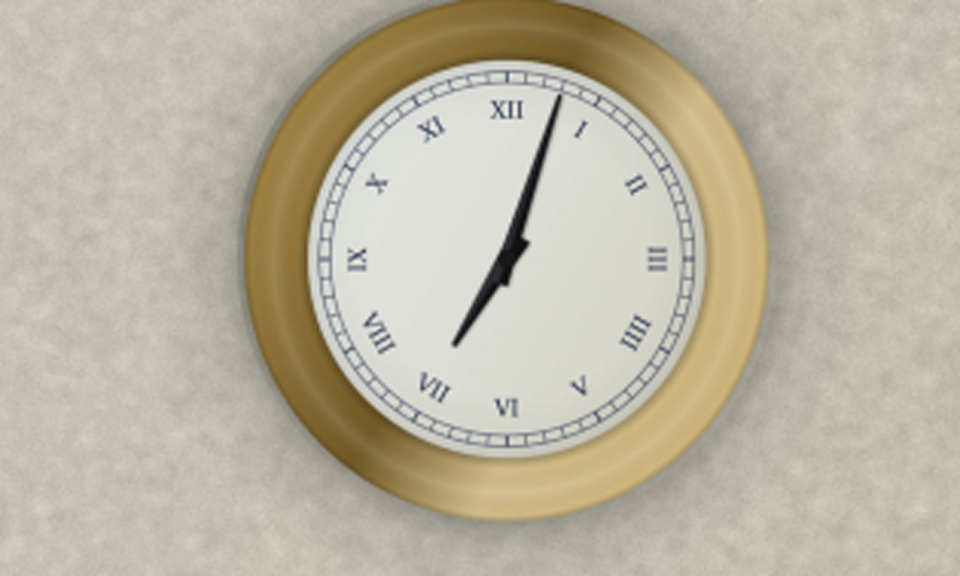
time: 7:03
